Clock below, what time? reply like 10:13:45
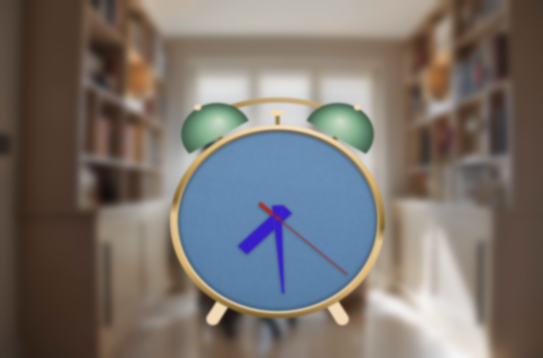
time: 7:29:22
